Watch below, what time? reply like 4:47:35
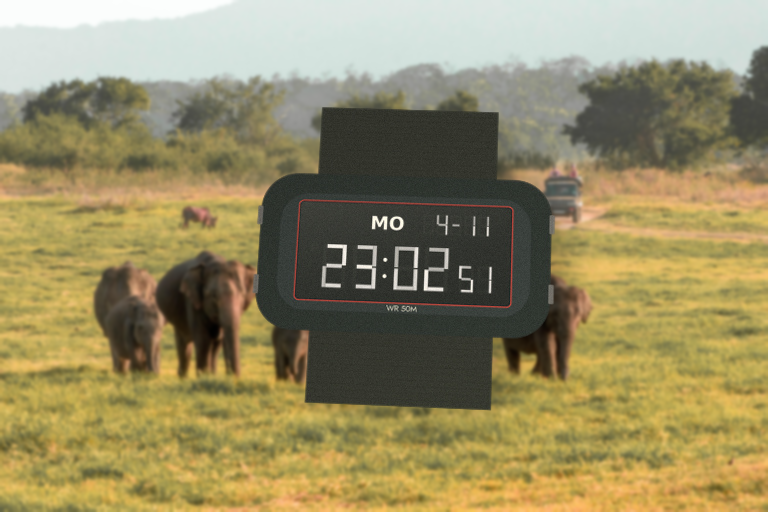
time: 23:02:51
